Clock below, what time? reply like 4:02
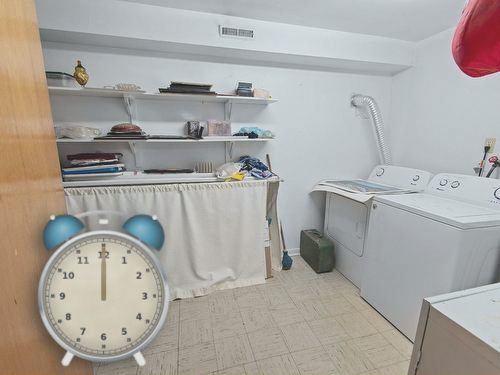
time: 12:00
